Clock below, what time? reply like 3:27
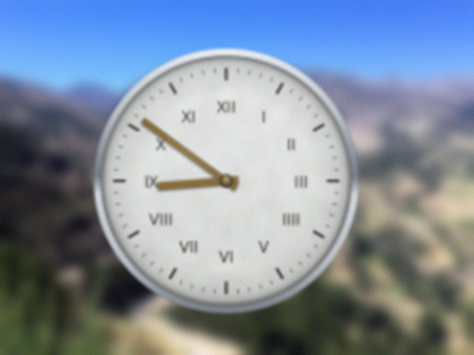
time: 8:51
